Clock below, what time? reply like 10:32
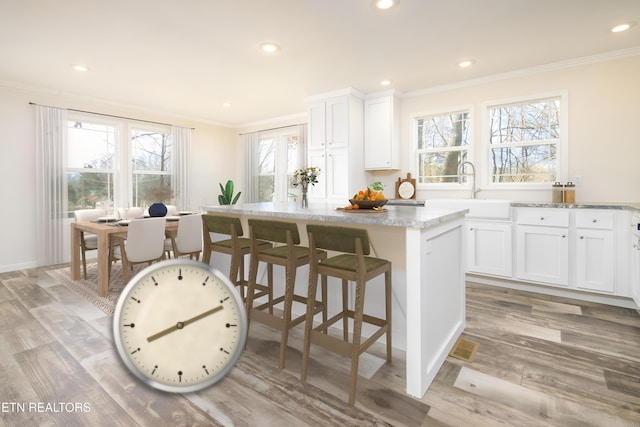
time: 8:11
